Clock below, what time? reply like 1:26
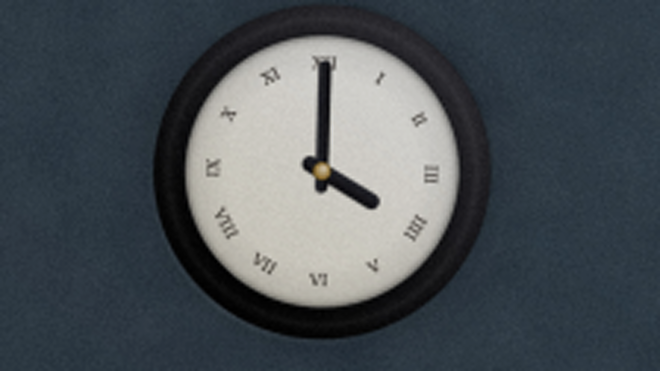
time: 4:00
